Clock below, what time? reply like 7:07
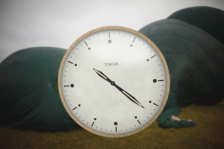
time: 10:22
